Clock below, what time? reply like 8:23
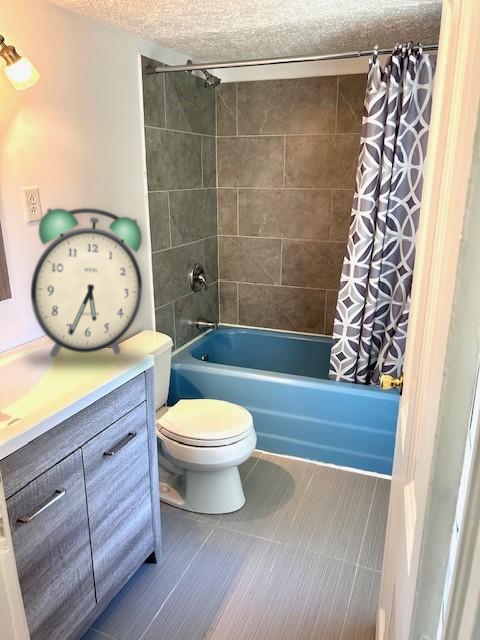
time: 5:34
